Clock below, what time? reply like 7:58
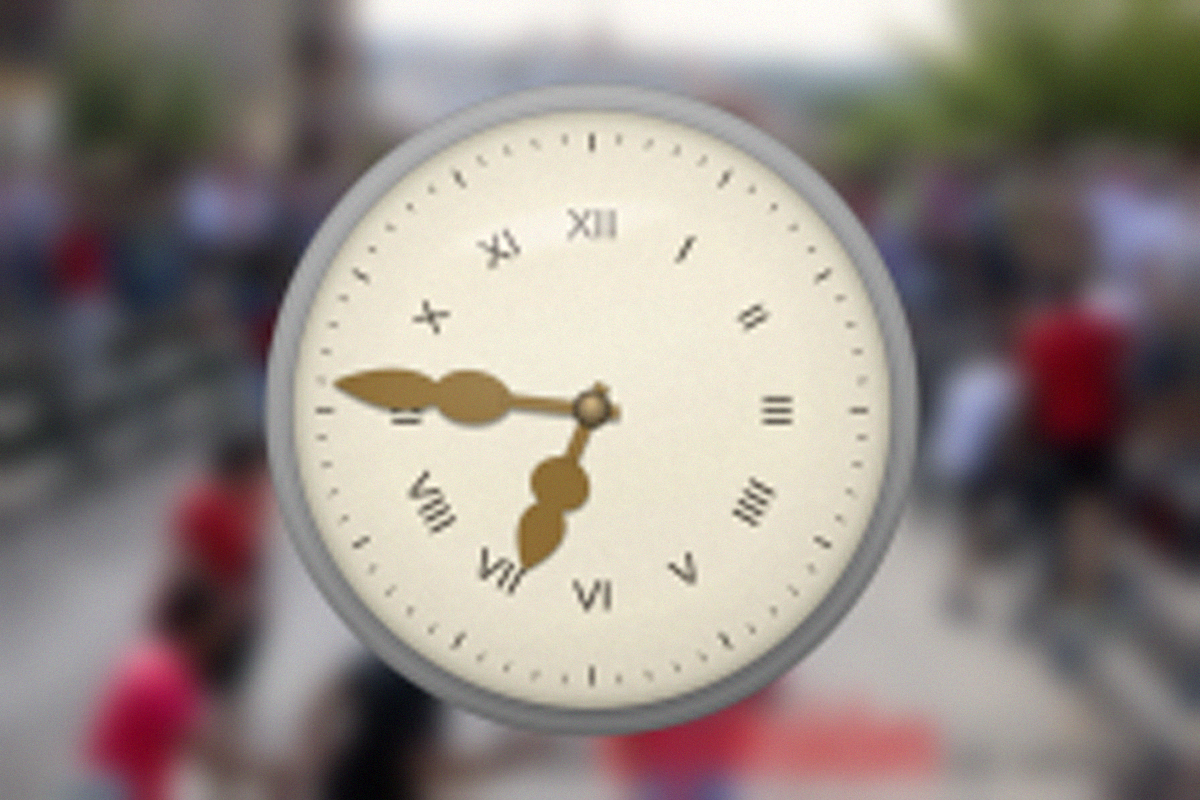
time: 6:46
